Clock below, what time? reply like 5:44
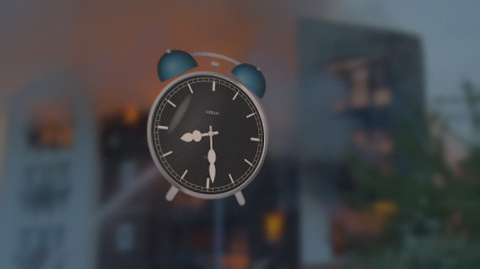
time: 8:29
